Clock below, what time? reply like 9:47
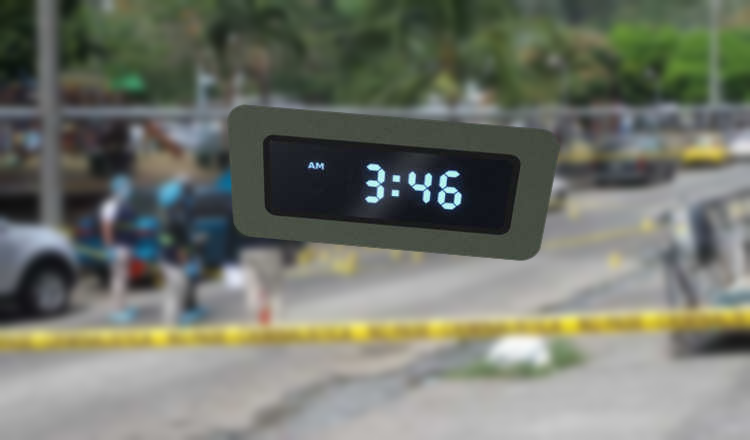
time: 3:46
